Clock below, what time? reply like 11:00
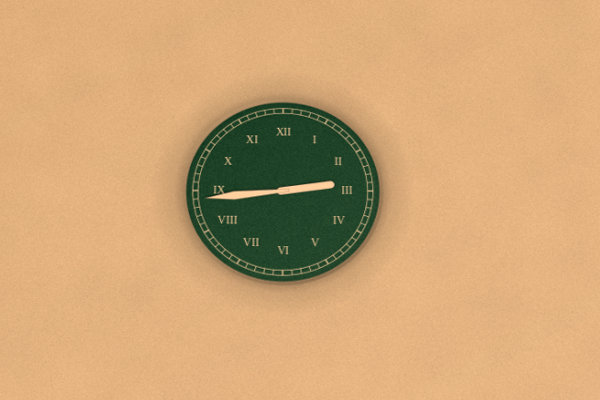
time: 2:44
